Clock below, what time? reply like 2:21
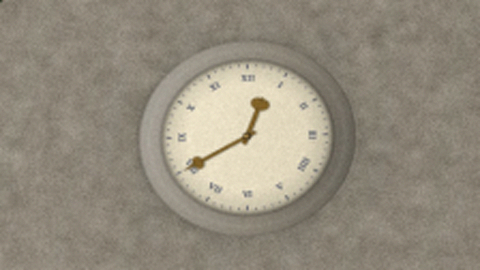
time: 12:40
